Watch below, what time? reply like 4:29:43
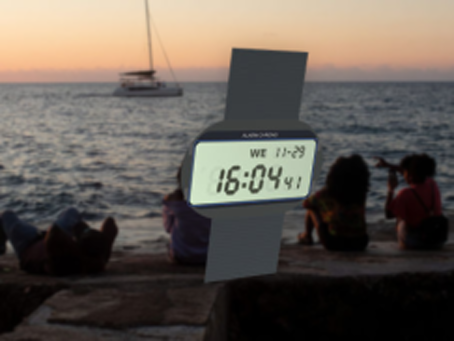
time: 16:04:41
